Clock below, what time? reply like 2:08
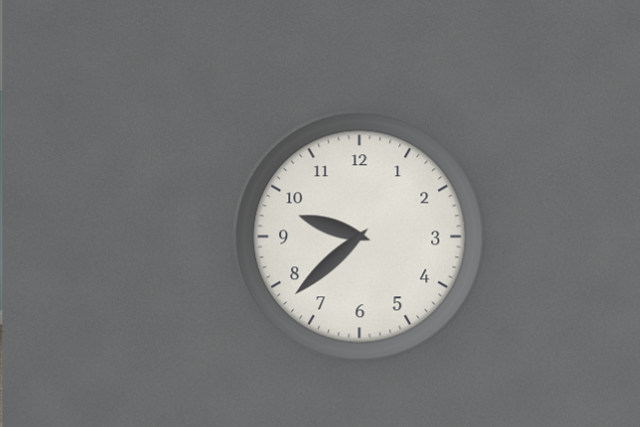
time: 9:38
